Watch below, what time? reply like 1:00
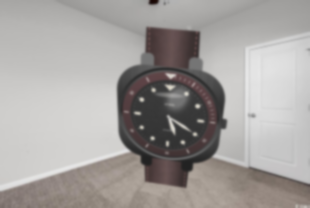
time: 5:20
